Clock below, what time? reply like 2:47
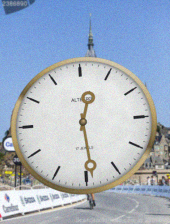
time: 12:29
